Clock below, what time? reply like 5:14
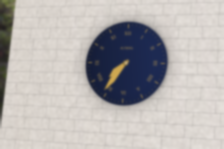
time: 7:36
